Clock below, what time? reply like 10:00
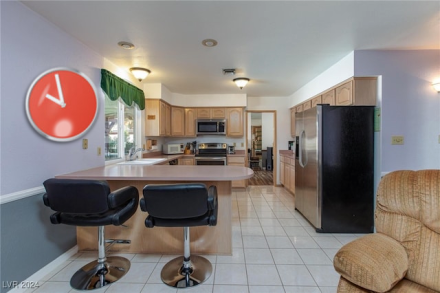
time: 9:58
